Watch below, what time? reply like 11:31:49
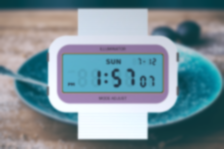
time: 1:57:07
